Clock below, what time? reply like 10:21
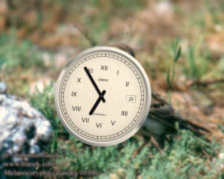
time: 6:54
